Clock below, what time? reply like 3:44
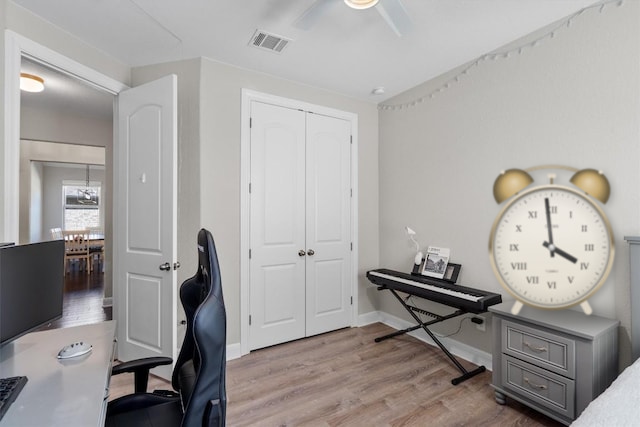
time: 3:59
